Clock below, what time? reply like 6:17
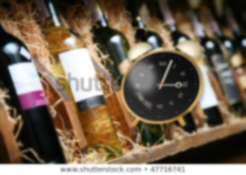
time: 3:03
